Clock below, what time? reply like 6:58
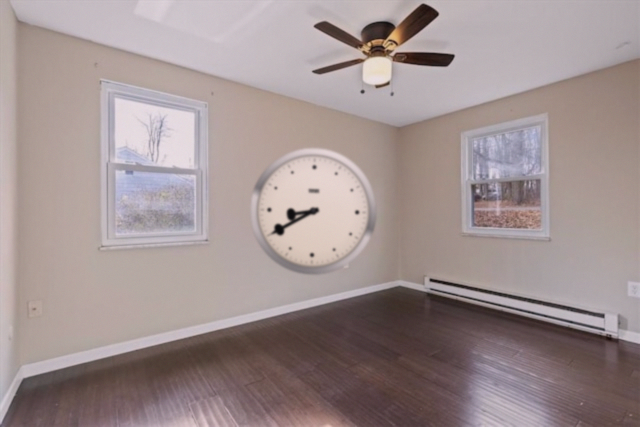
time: 8:40
